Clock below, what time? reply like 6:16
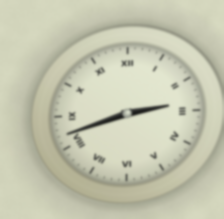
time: 2:42
